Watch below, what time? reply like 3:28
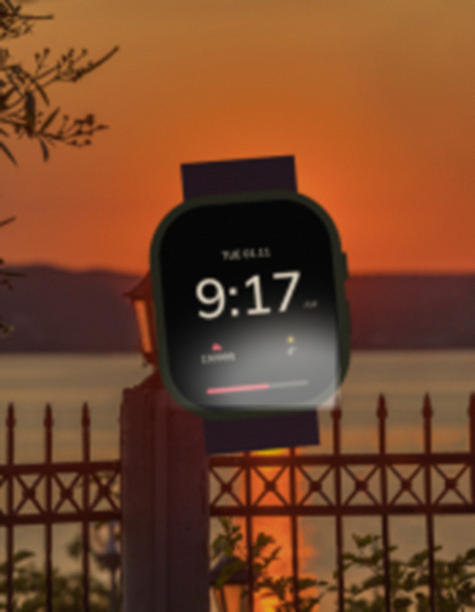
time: 9:17
